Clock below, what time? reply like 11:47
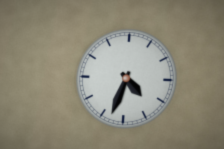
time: 4:33
